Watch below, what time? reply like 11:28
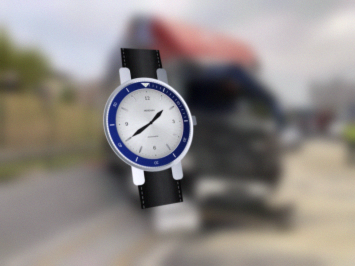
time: 1:40
